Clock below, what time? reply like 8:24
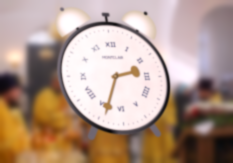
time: 2:34
